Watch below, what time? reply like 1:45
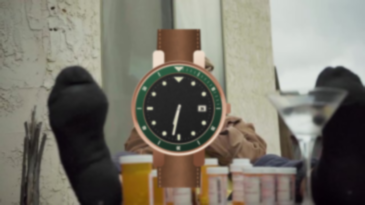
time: 6:32
